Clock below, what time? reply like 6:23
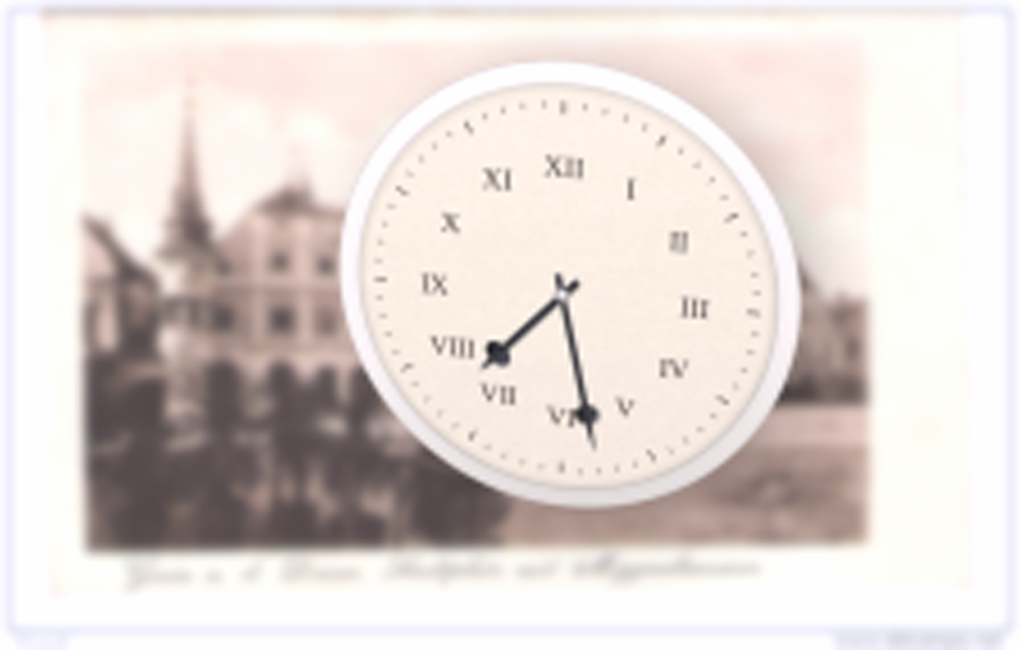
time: 7:28
